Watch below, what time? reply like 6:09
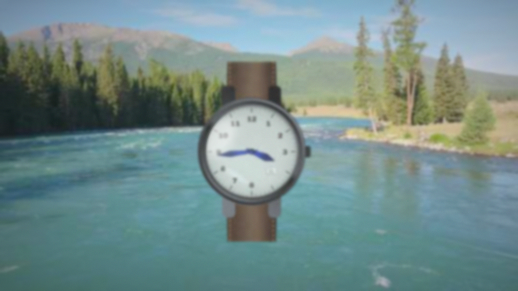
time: 3:44
